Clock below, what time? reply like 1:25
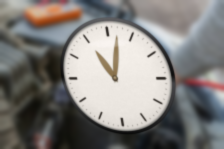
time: 11:02
